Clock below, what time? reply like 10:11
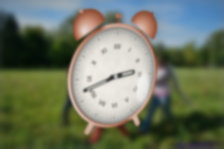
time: 2:42
